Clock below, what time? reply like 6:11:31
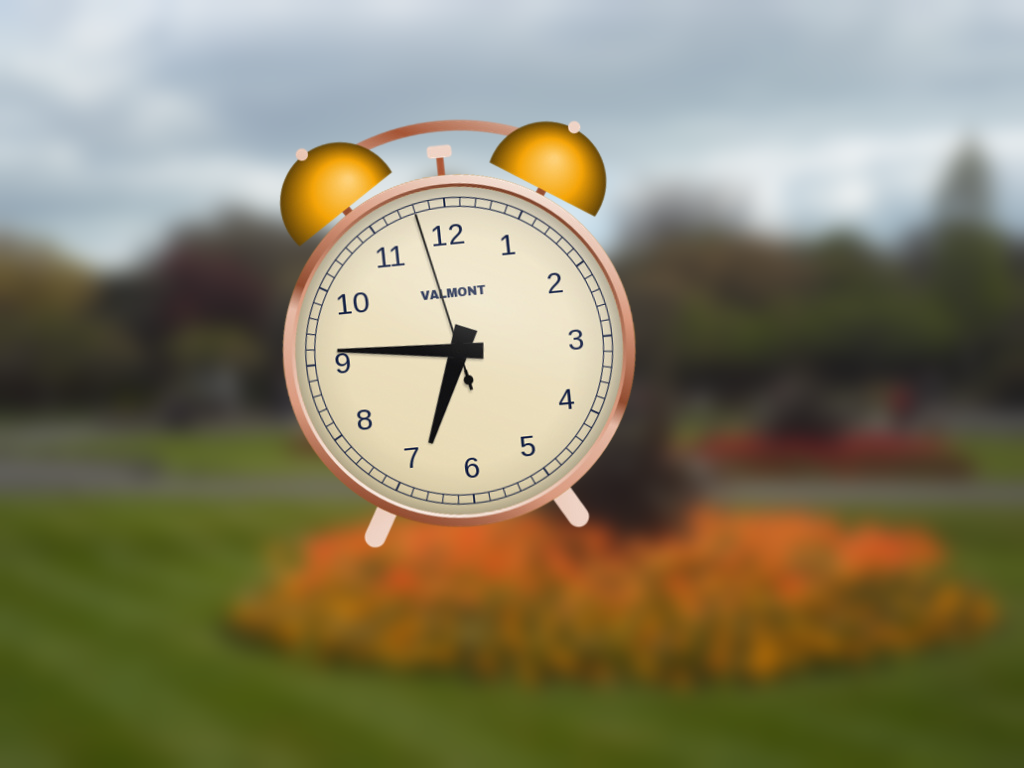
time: 6:45:58
